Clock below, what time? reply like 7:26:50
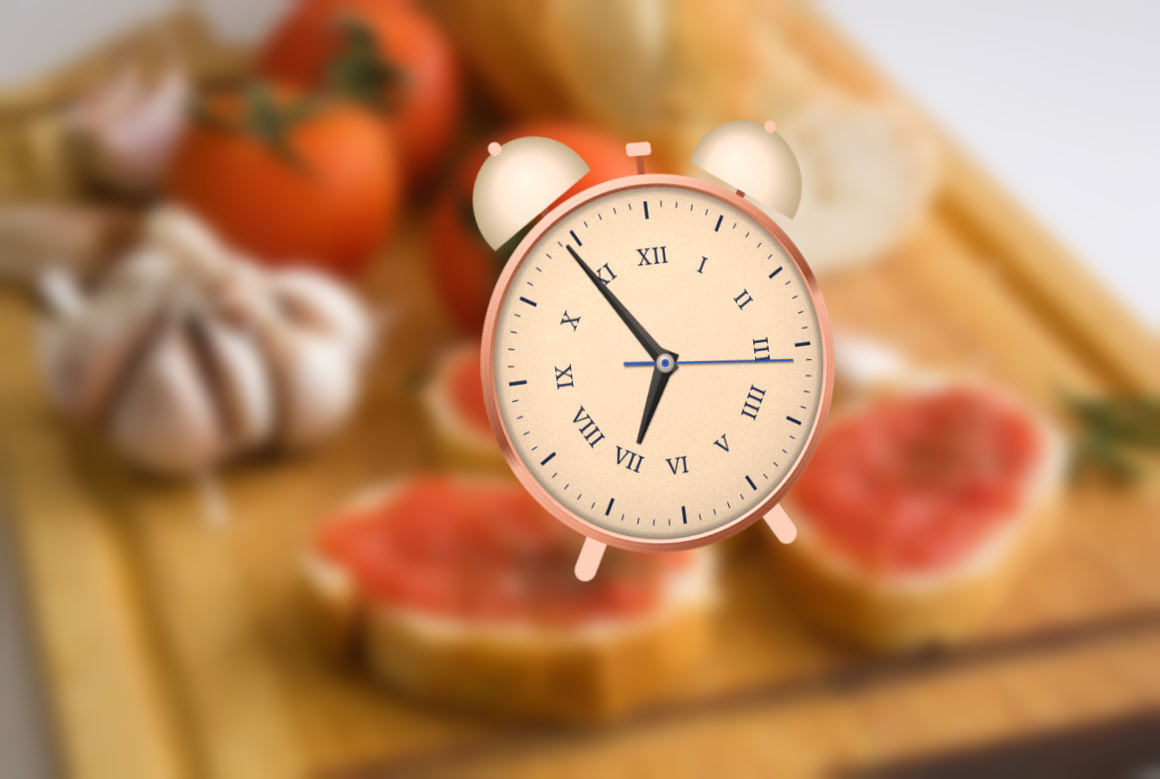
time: 6:54:16
